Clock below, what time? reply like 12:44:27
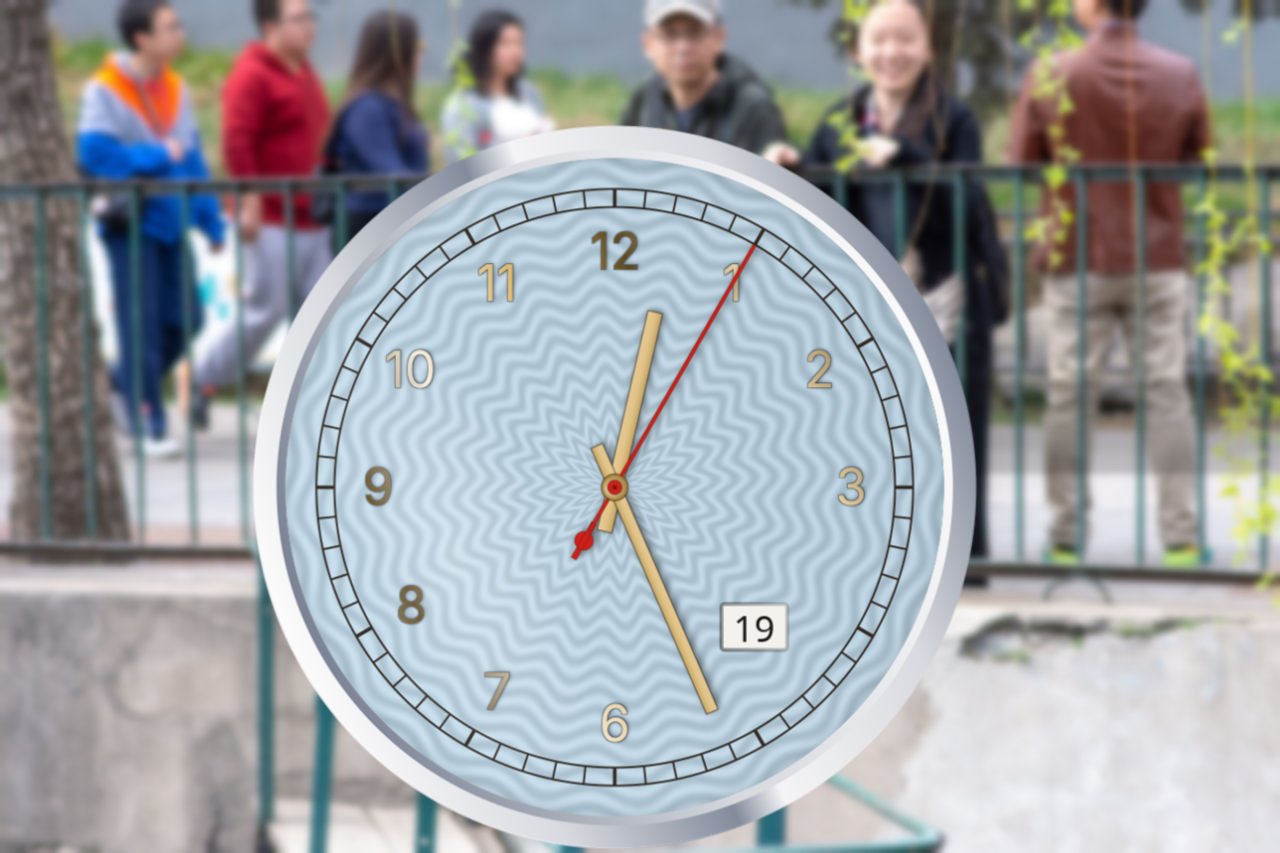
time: 12:26:05
